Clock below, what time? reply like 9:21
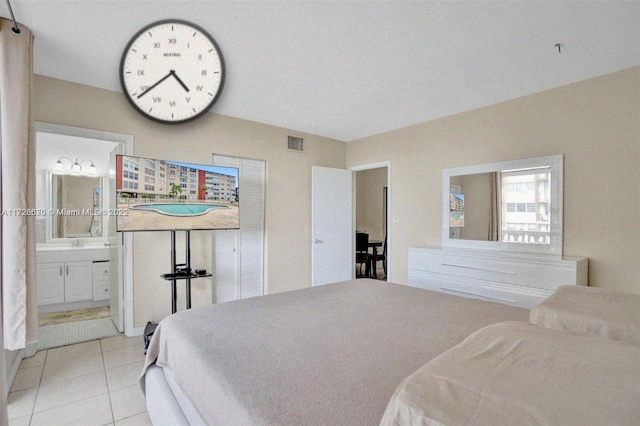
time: 4:39
